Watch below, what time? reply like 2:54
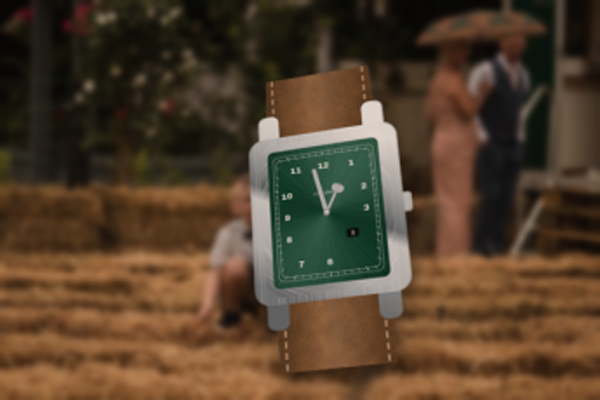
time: 12:58
